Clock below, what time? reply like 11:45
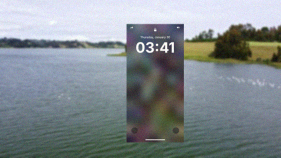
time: 3:41
